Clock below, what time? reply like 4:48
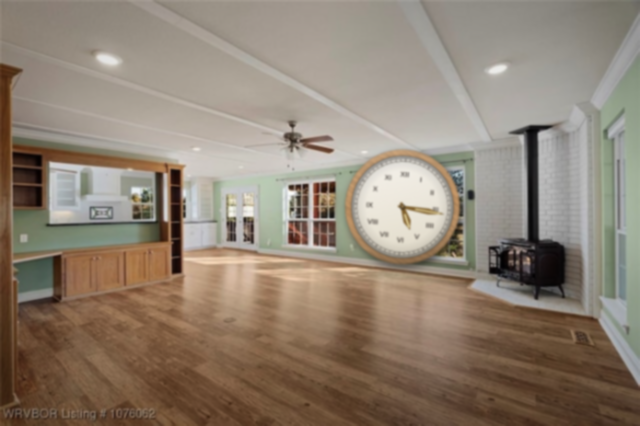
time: 5:16
